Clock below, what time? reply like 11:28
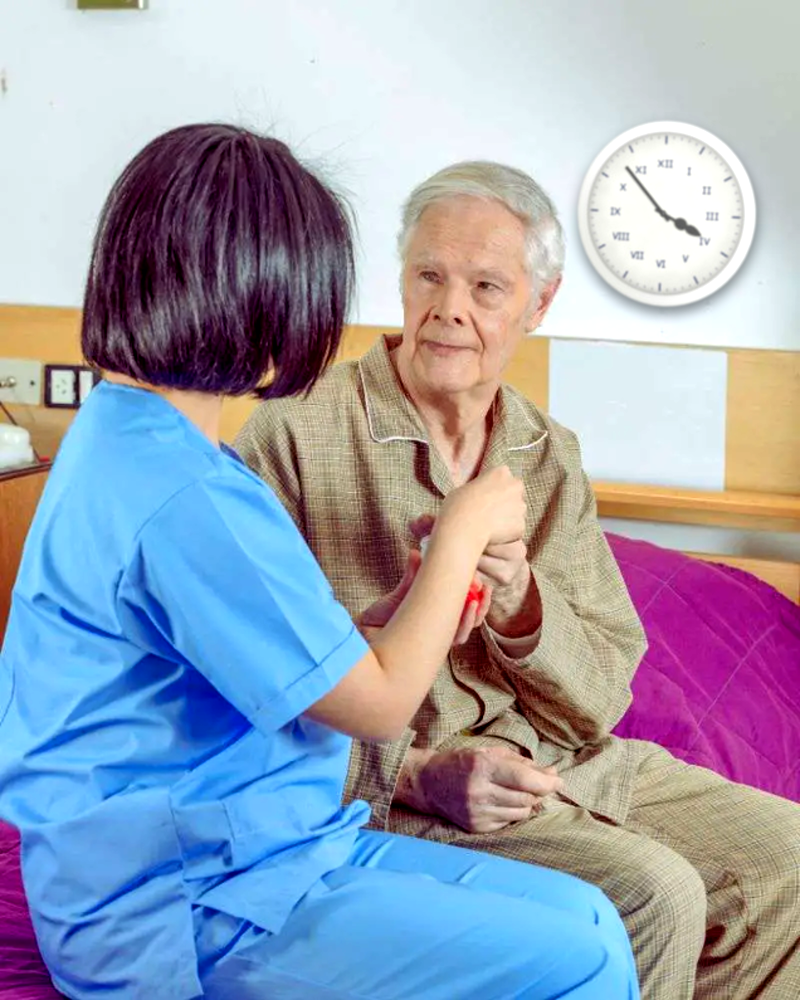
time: 3:53
